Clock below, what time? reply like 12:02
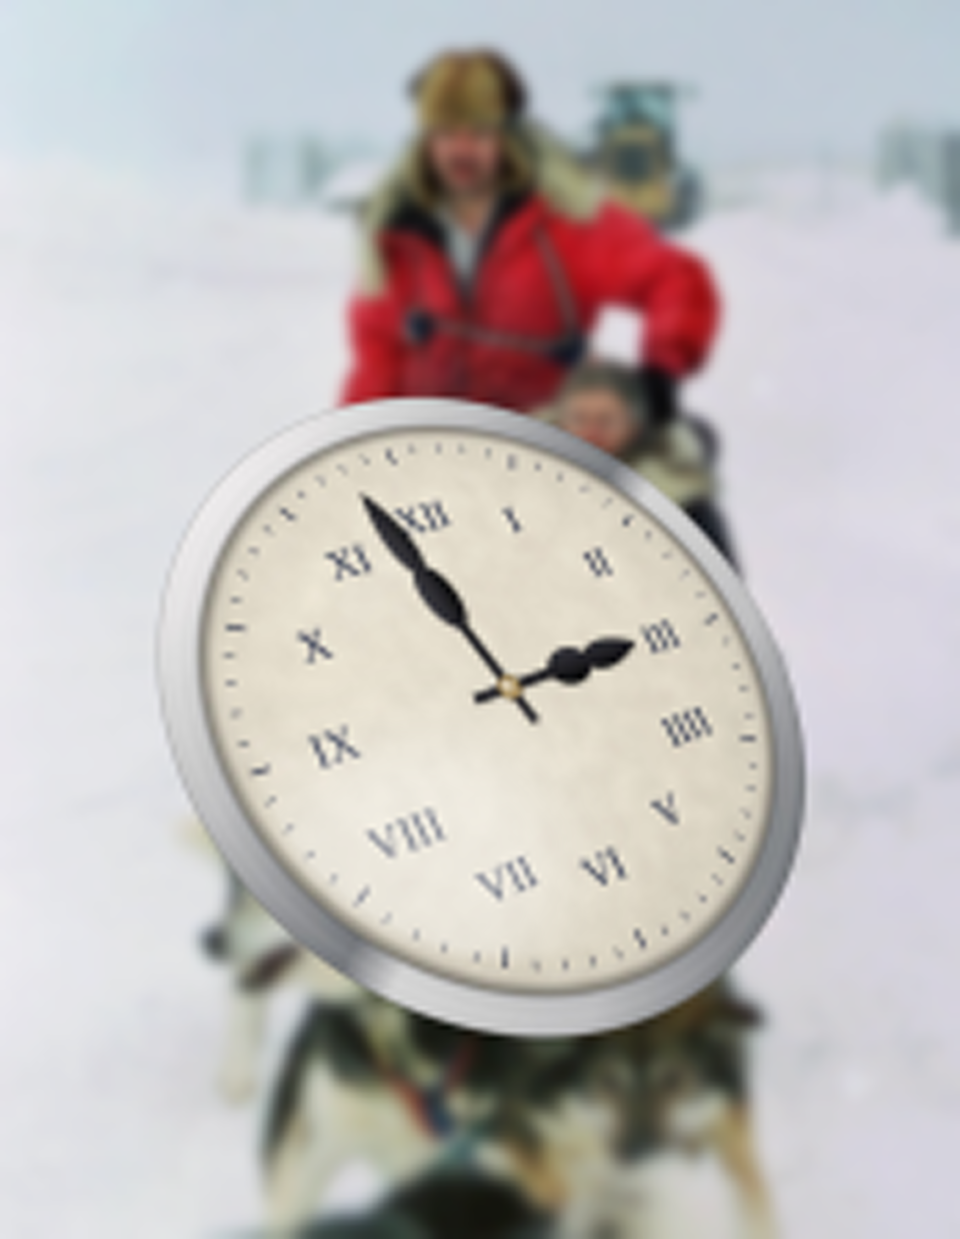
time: 2:58
